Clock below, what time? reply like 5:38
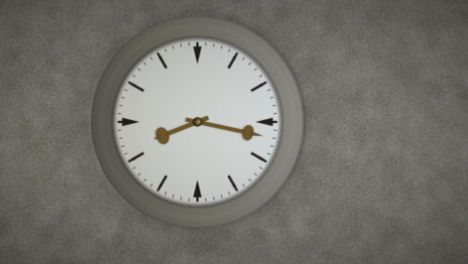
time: 8:17
